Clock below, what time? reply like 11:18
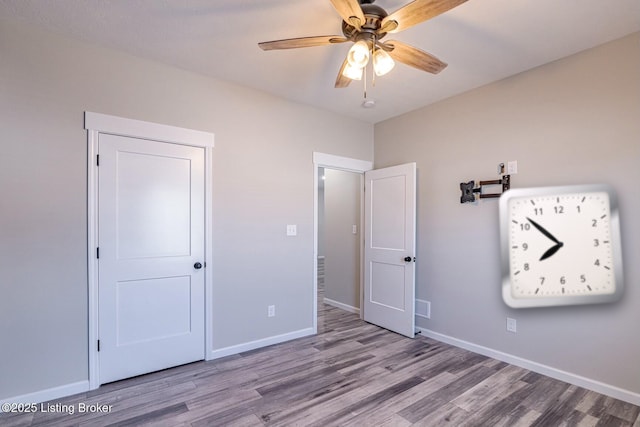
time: 7:52
